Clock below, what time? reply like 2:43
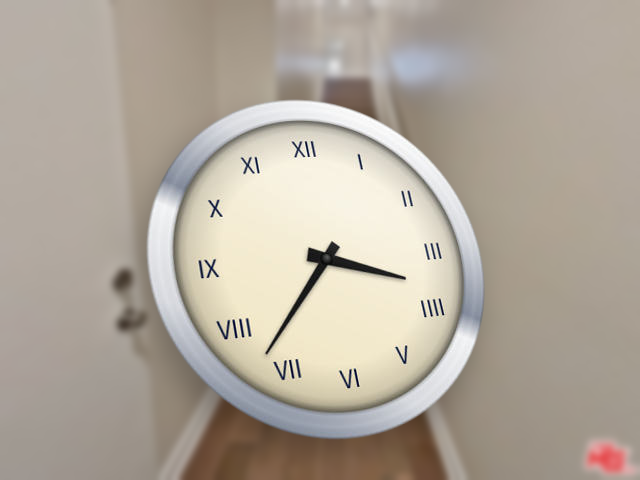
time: 3:37
